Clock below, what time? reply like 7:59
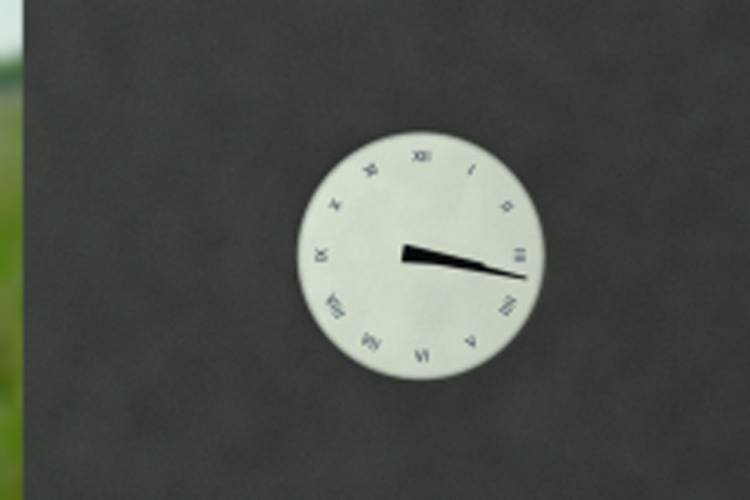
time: 3:17
